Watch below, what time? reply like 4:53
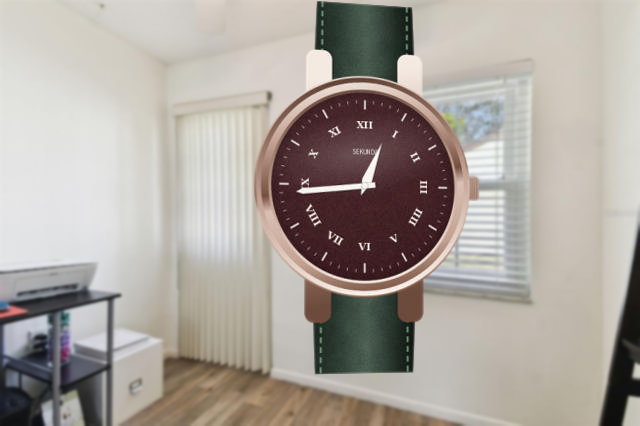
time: 12:44
